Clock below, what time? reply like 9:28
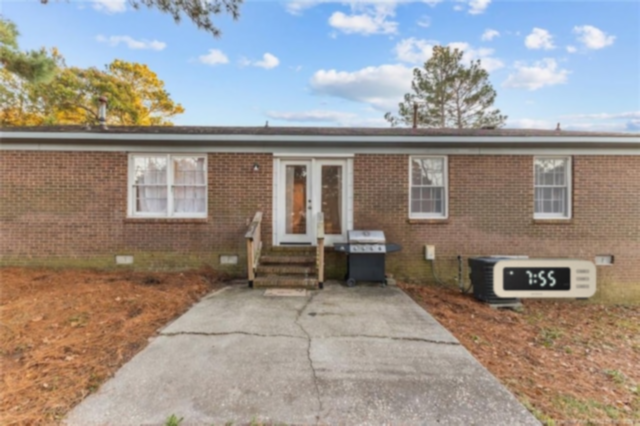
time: 7:55
